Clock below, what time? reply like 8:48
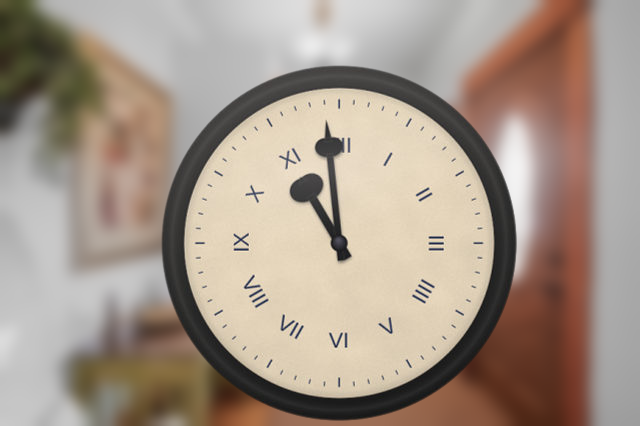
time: 10:59
